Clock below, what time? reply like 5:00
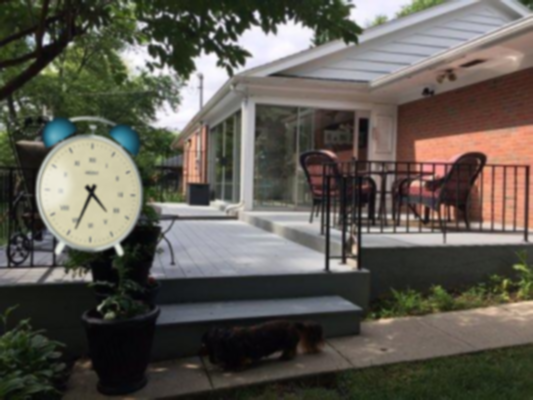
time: 4:34
